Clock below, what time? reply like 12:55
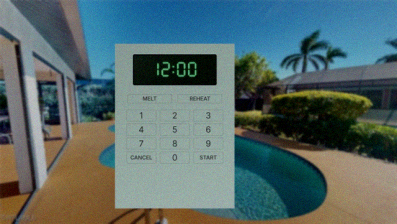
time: 12:00
